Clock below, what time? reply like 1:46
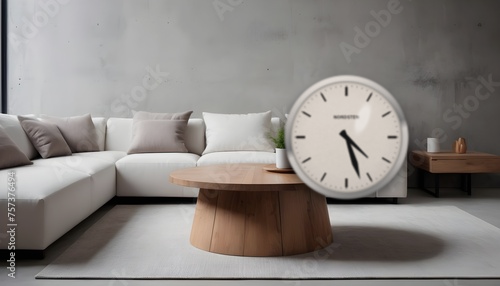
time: 4:27
